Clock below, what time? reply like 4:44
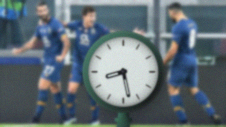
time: 8:28
